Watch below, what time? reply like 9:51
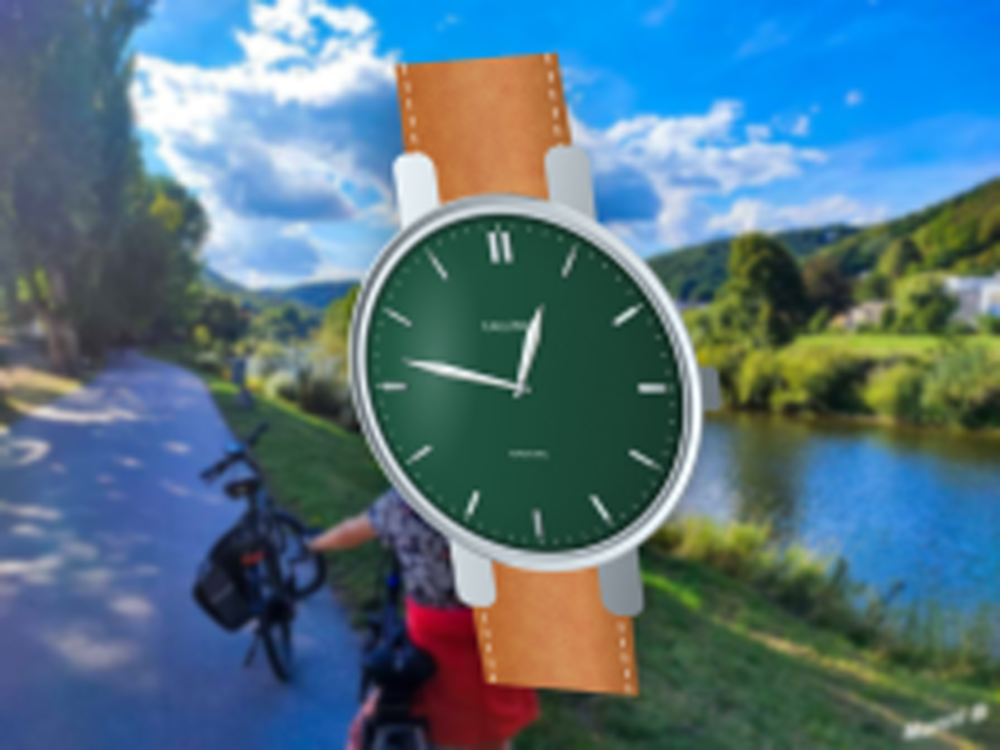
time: 12:47
